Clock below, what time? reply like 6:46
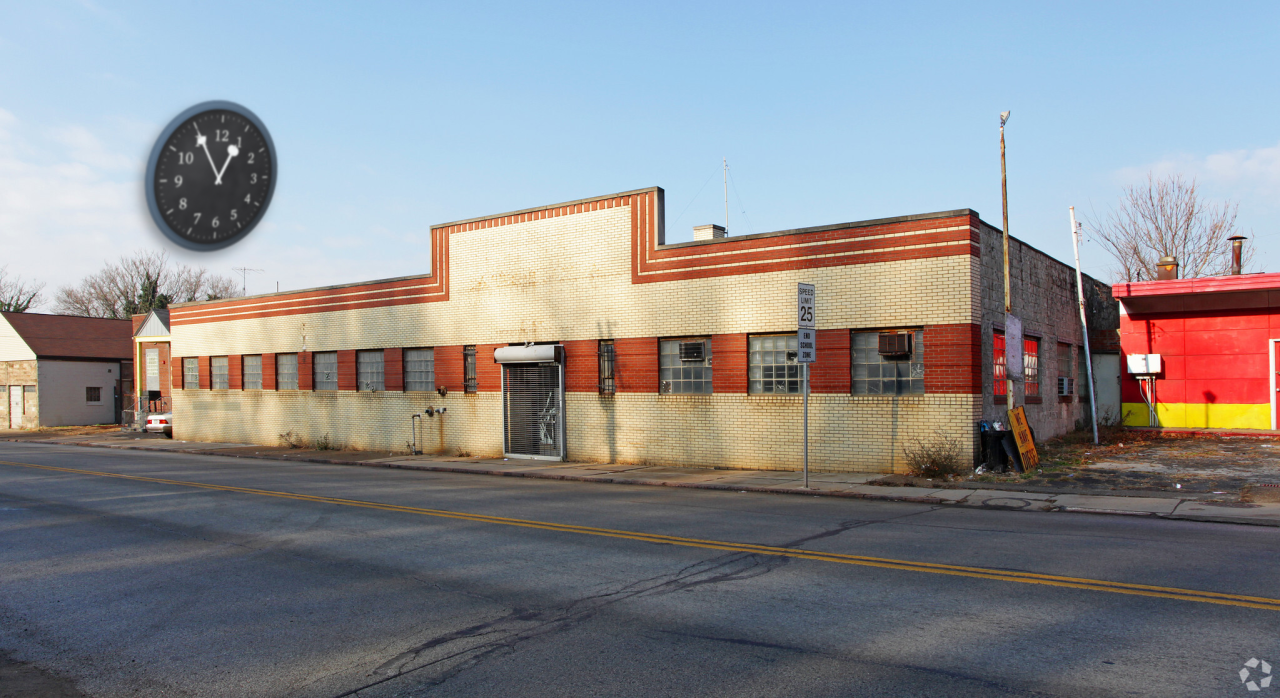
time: 12:55
